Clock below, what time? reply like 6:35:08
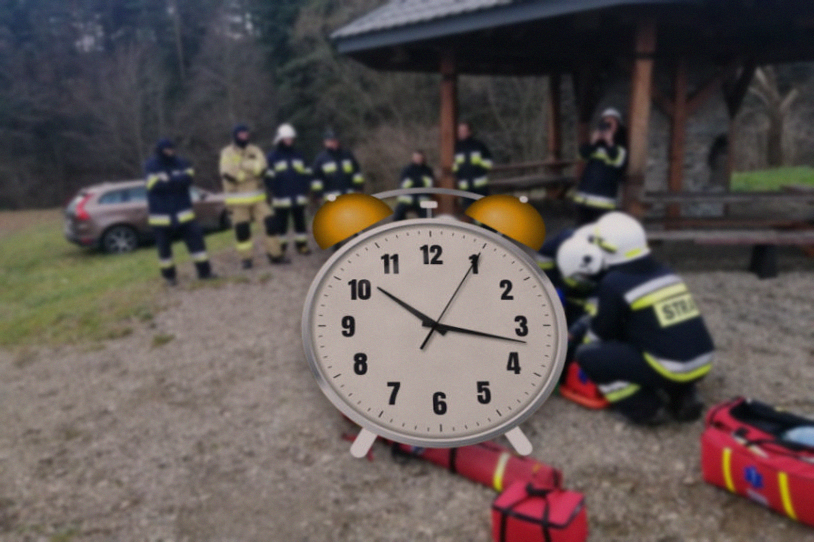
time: 10:17:05
